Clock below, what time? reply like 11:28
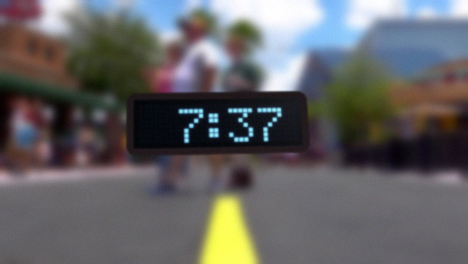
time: 7:37
